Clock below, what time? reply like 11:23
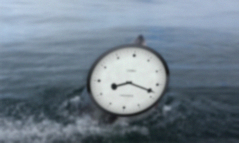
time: 8:18
